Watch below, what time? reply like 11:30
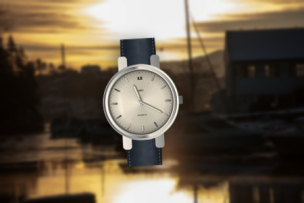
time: 11:20
